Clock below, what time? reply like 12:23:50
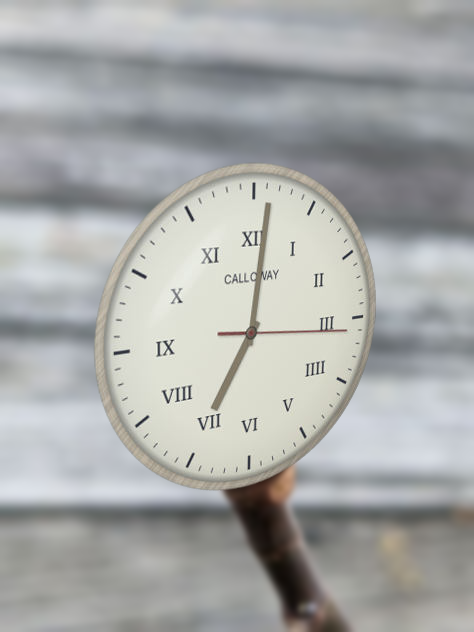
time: 7:01:16
